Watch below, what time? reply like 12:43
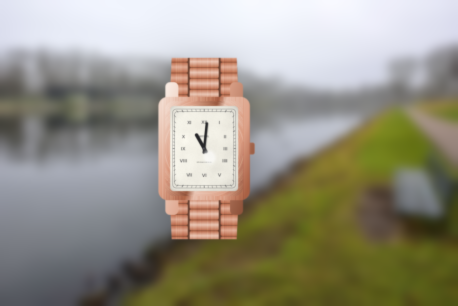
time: 11:01
